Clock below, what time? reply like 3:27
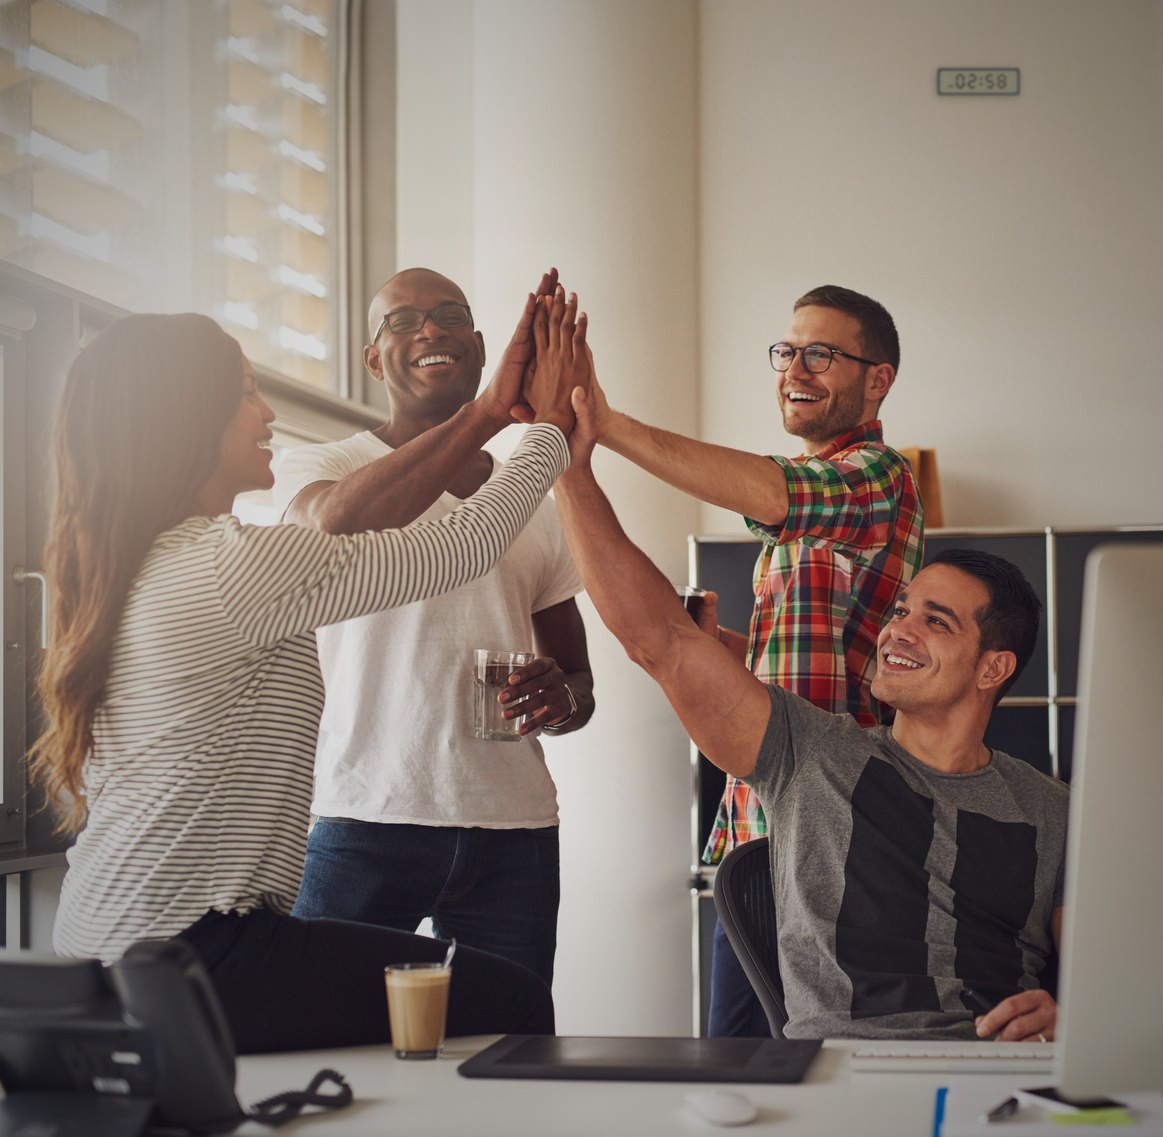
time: 2:58
